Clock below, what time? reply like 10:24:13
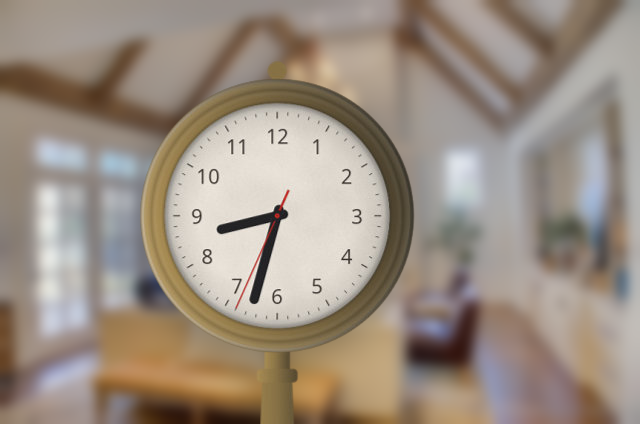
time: 8:32:34
